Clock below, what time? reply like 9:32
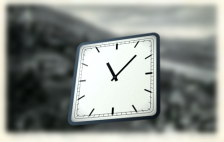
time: 11:07
